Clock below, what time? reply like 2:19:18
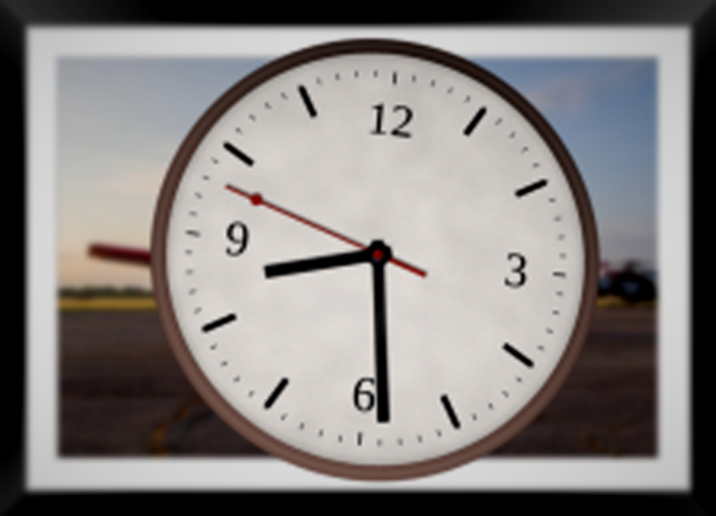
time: 8:28:48
